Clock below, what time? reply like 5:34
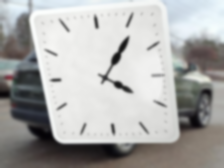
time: 4:06
